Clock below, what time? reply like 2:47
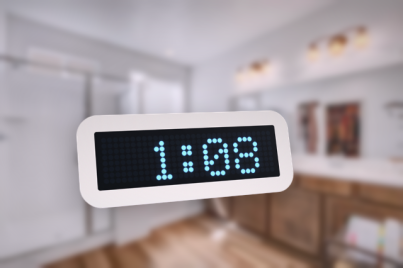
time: 1:08
